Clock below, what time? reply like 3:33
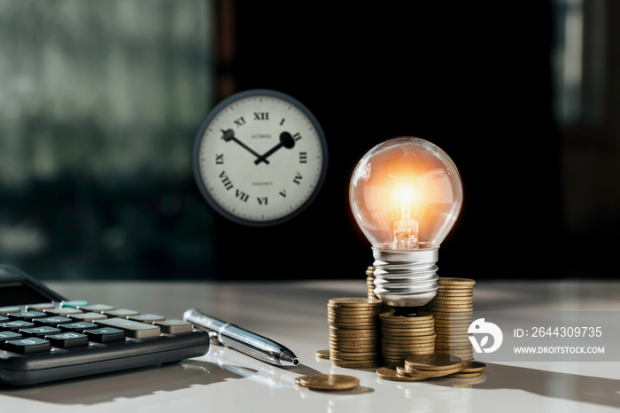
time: 1:51
